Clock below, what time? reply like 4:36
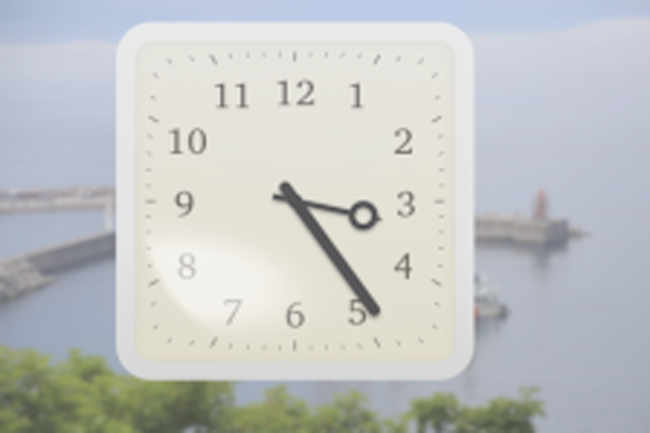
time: 3:24
